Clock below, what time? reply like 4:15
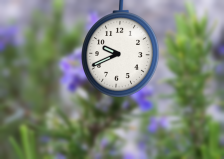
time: 9:41
